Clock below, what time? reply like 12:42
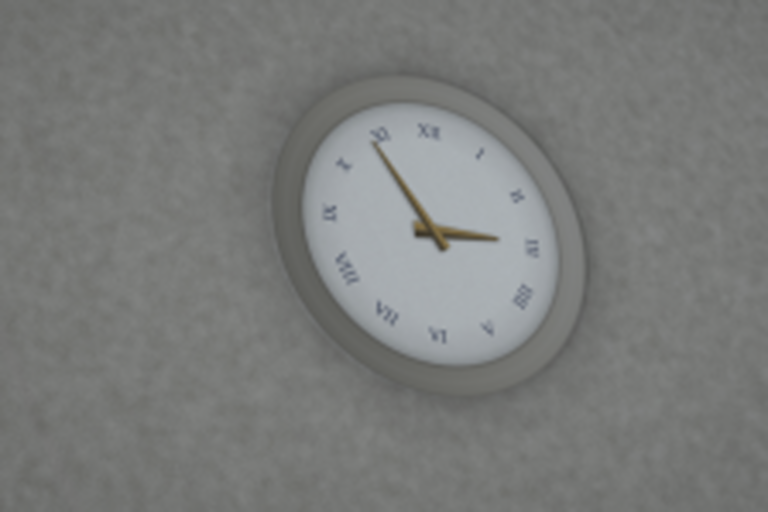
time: 2:54
